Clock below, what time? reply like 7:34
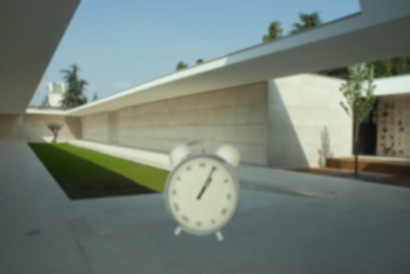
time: 1:04
